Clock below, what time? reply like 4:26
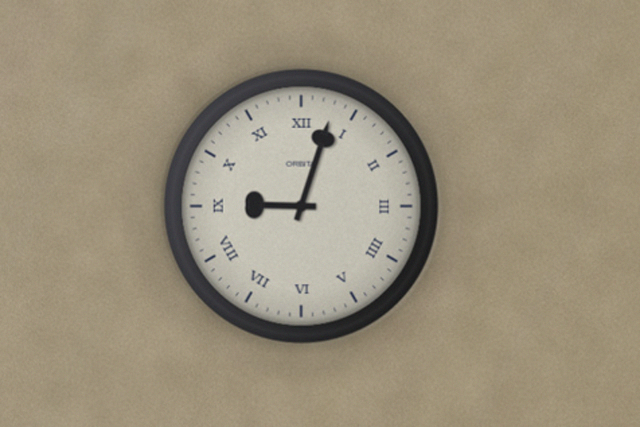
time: 9:03
